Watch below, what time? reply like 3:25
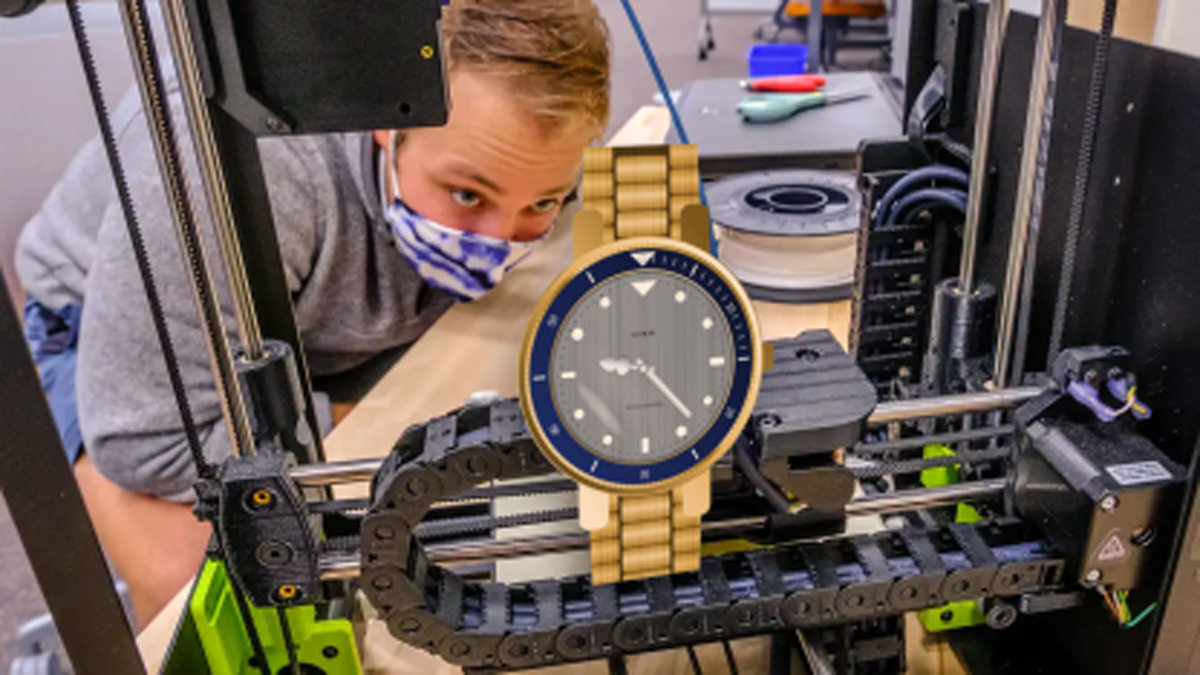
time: 9:23
